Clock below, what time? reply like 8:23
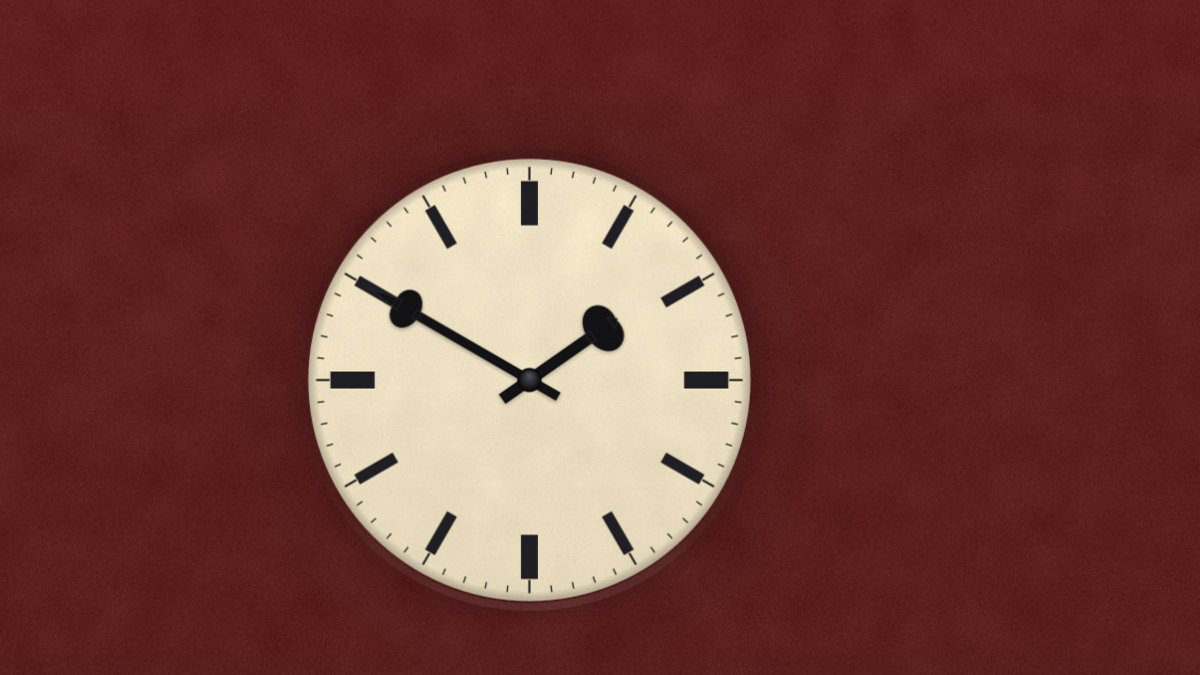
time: 1:50
